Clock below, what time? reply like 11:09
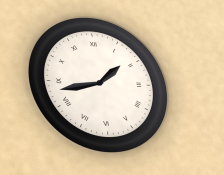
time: 1:43
